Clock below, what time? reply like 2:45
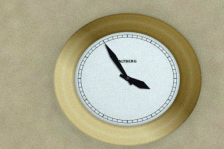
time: 3:55
